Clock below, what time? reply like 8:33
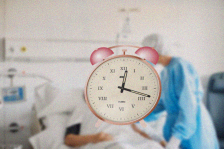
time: 12:18
